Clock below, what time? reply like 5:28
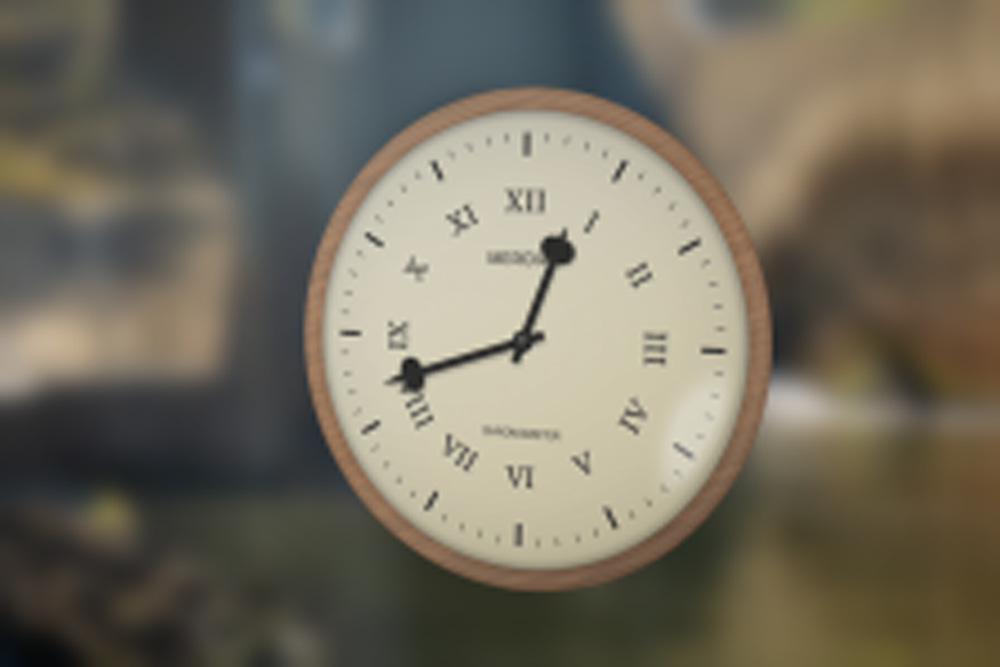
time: 12:42
